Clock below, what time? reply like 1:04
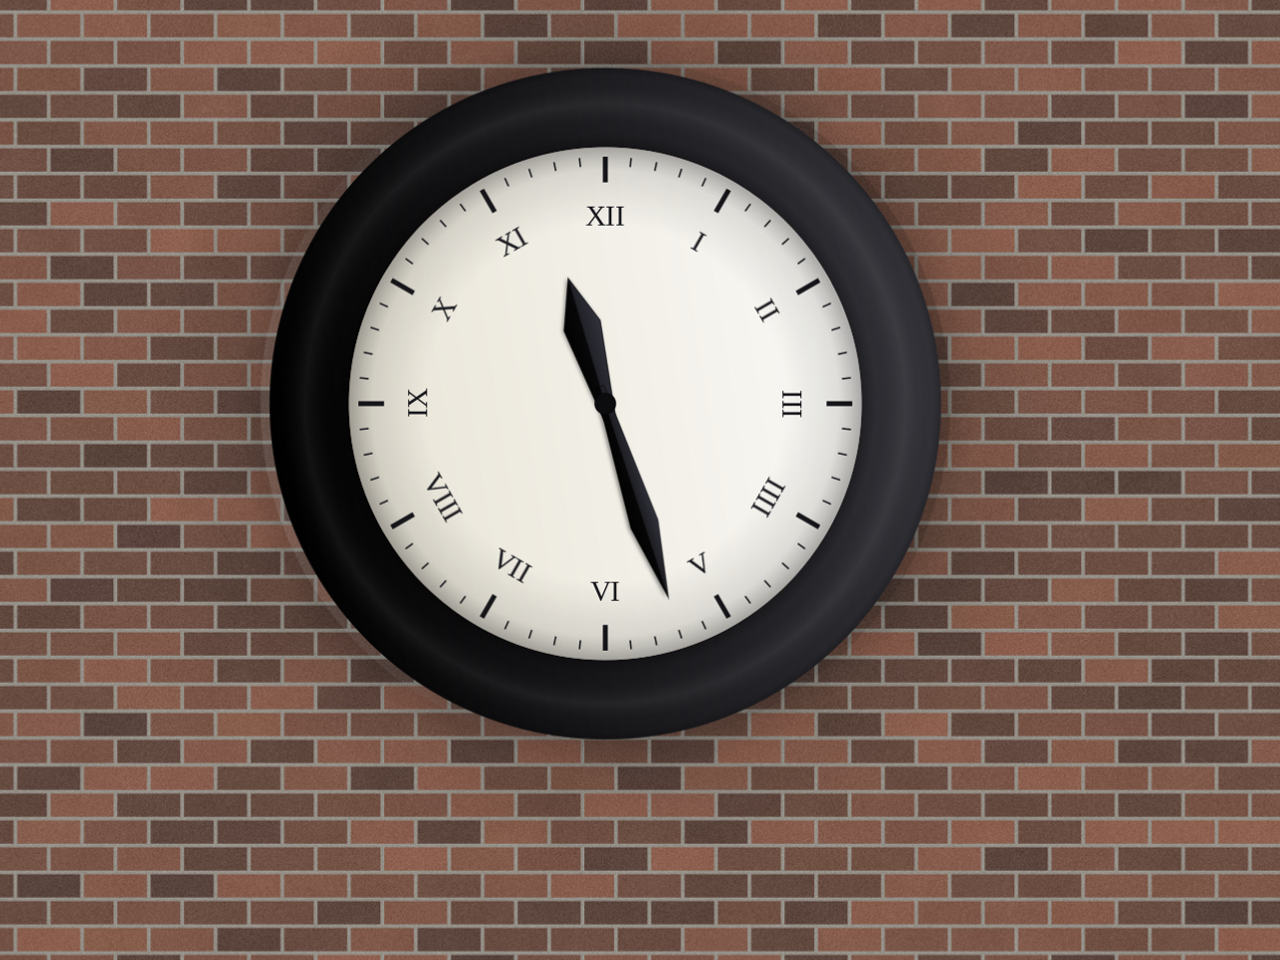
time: 11:27
